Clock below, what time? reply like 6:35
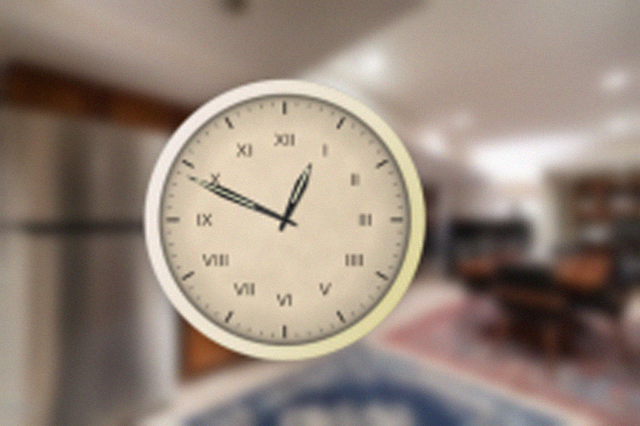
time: 12:49
